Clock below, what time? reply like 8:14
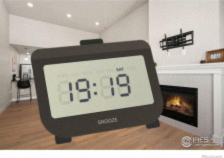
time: 19:19
